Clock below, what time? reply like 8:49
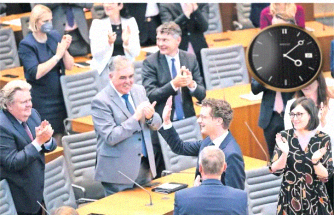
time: 4:08
